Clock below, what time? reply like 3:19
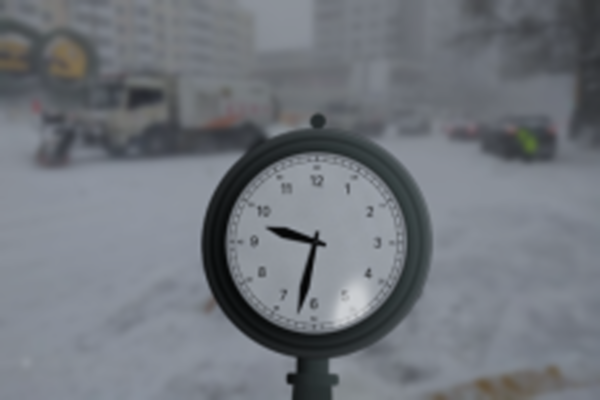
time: 9:32
